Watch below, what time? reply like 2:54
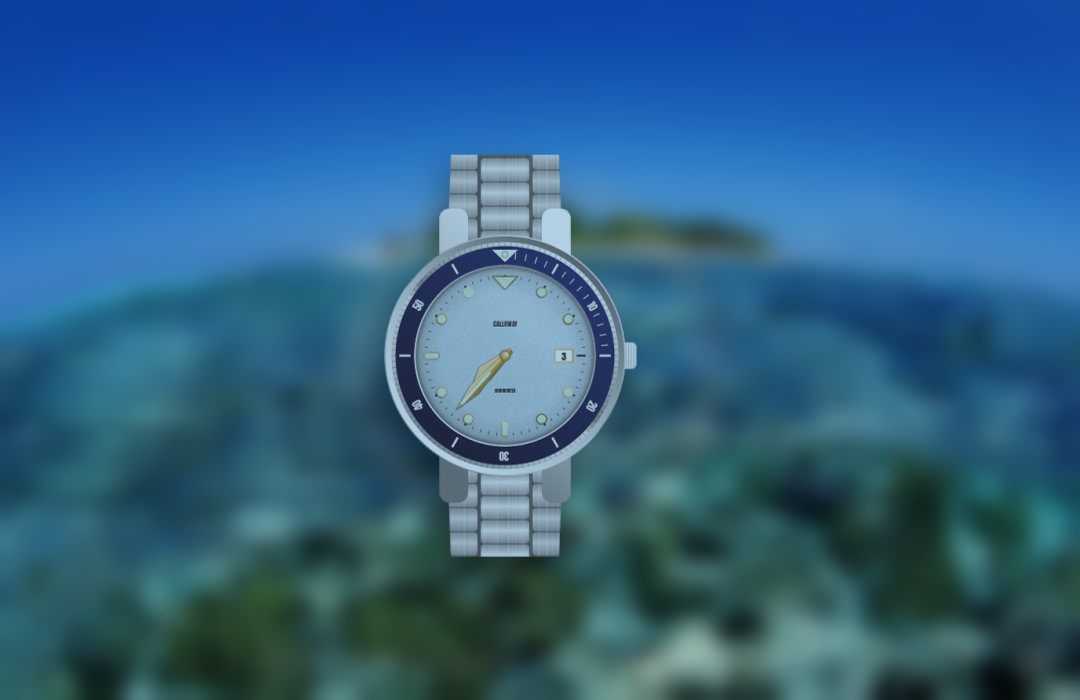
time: 7:37
